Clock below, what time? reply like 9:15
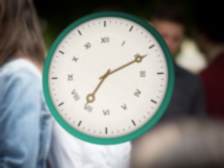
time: 7:11
